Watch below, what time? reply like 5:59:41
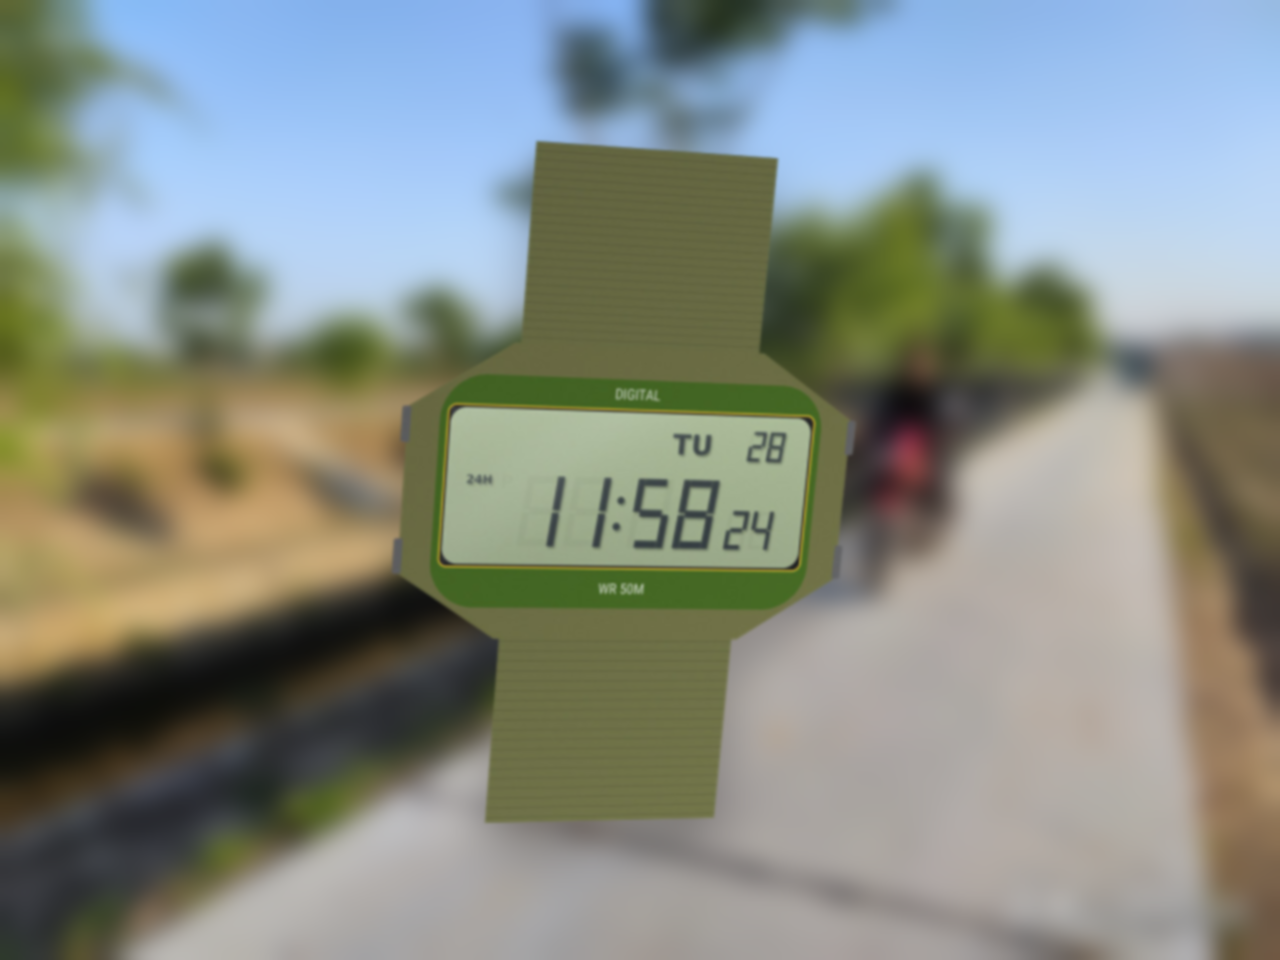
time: 11:58:24
